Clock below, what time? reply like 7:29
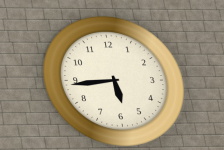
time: 5:44
